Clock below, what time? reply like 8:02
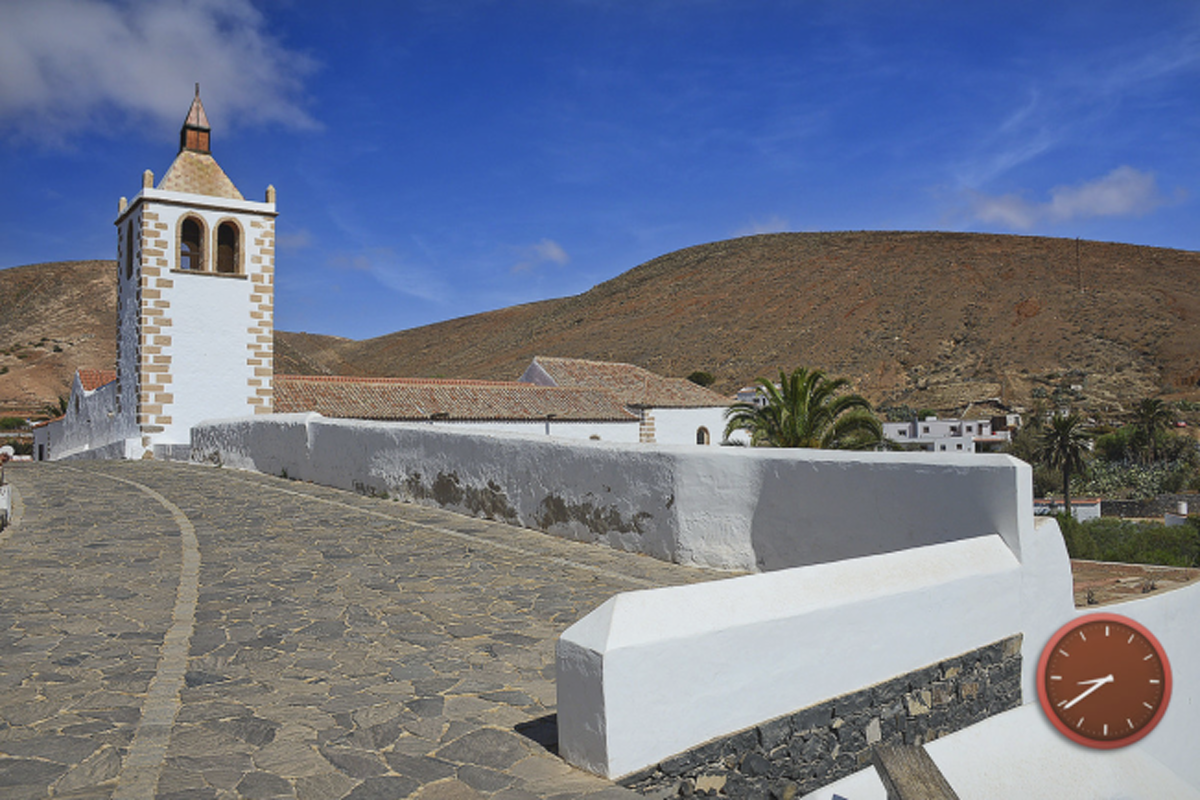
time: 8:39
